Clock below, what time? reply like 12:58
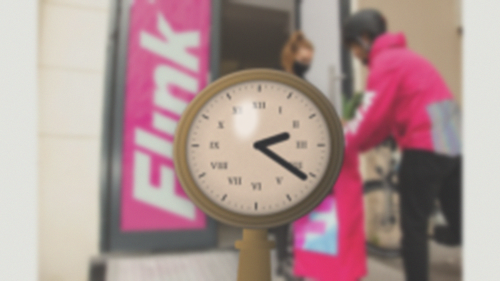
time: 2:21
